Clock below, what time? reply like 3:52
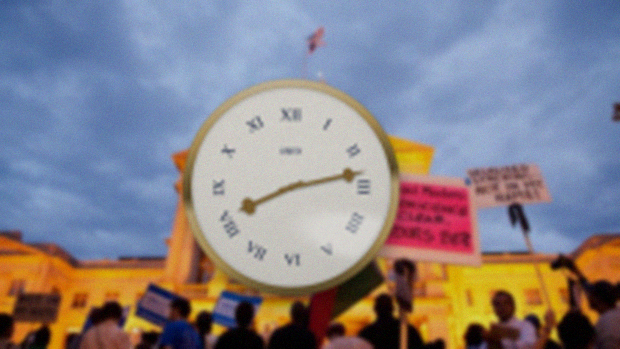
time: 8:13
